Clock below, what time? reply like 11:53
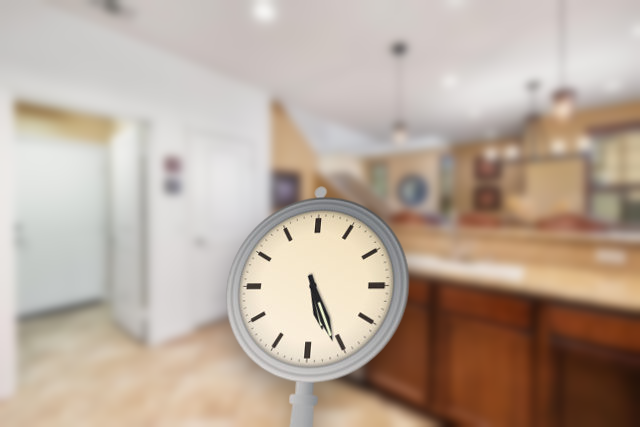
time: 5:26
